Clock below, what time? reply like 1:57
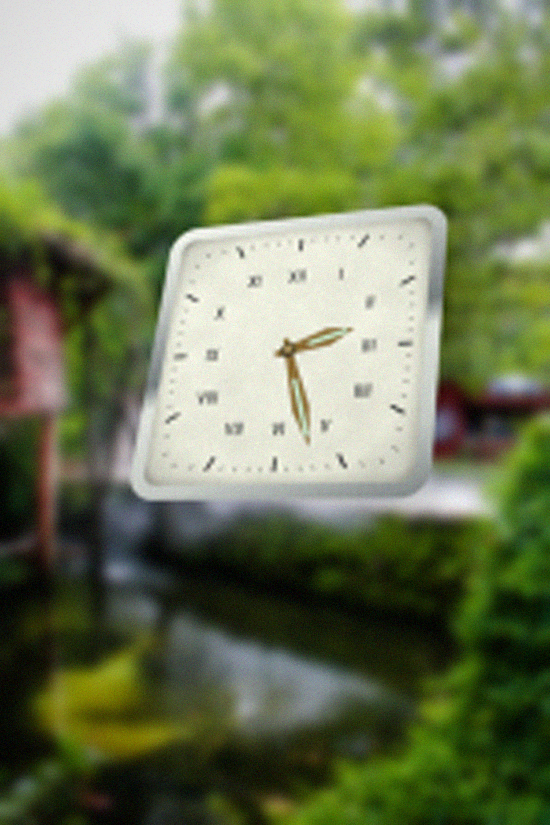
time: 2:27
